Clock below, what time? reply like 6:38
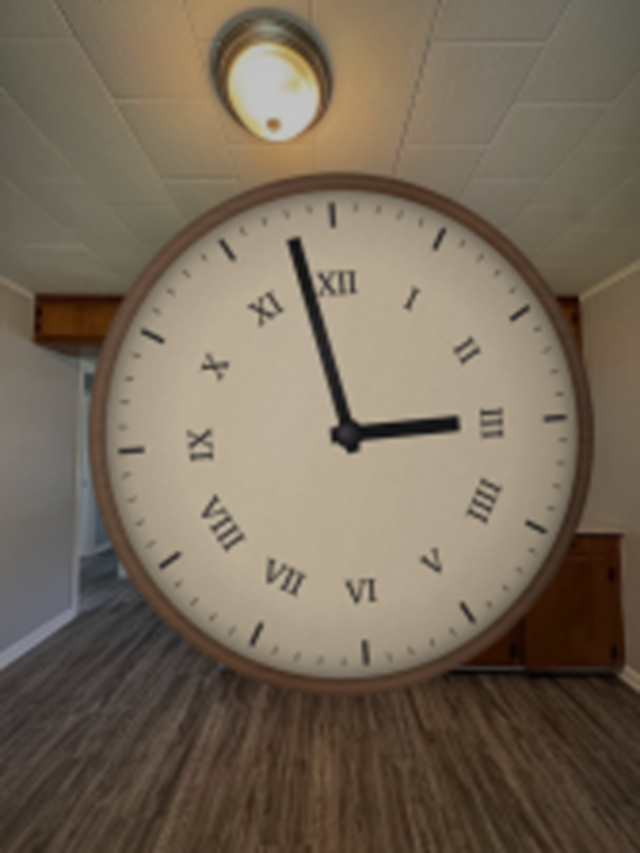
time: 2:58
